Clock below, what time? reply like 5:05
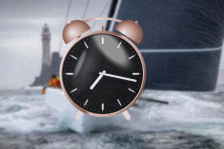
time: 7:17
